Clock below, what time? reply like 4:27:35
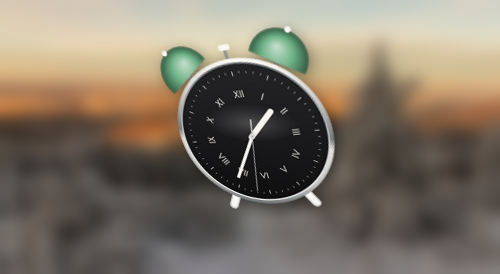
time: 1:35:32
